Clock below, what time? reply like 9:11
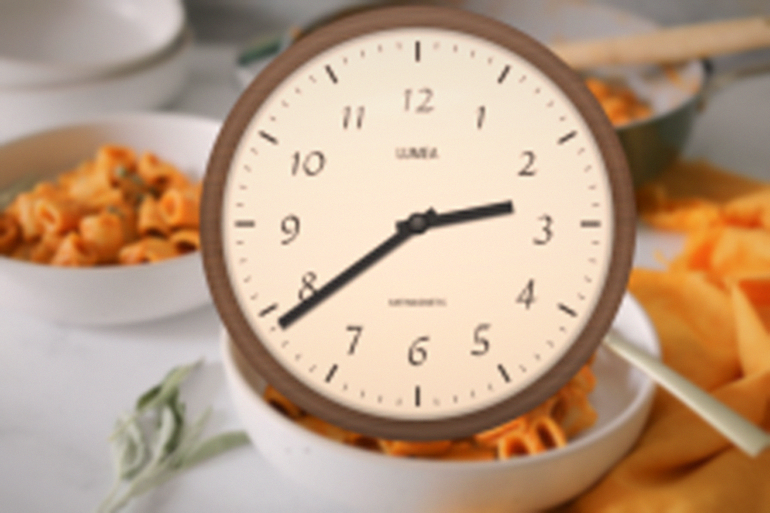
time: 2:39
